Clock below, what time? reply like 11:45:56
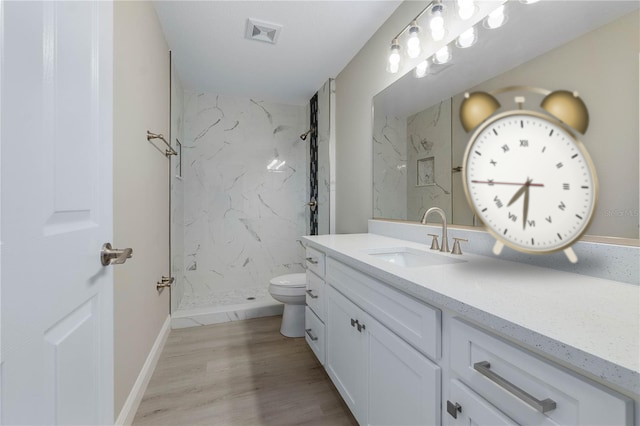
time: 7:31:45
